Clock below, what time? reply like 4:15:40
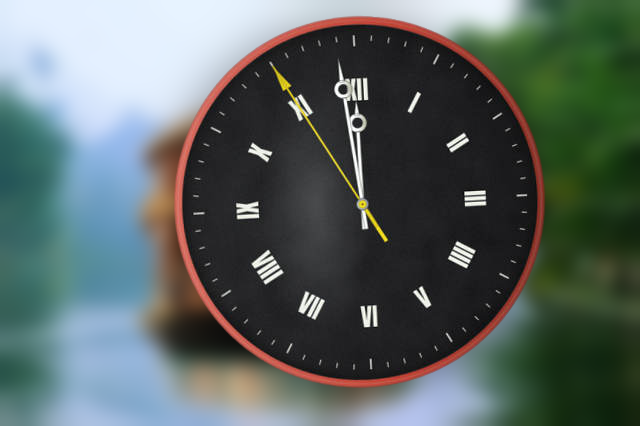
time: 11:58:55
